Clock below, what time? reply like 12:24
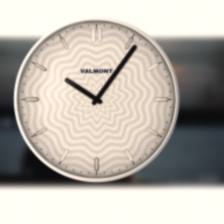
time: 10:06
